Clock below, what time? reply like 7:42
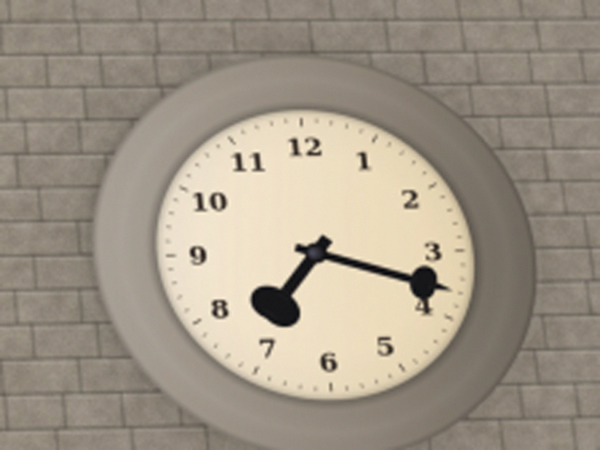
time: 7:18
